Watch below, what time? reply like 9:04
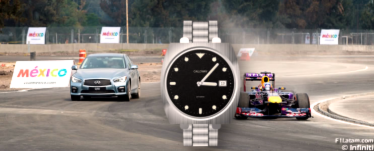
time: 3:07
